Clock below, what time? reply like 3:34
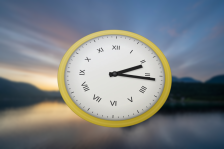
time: 2:16
